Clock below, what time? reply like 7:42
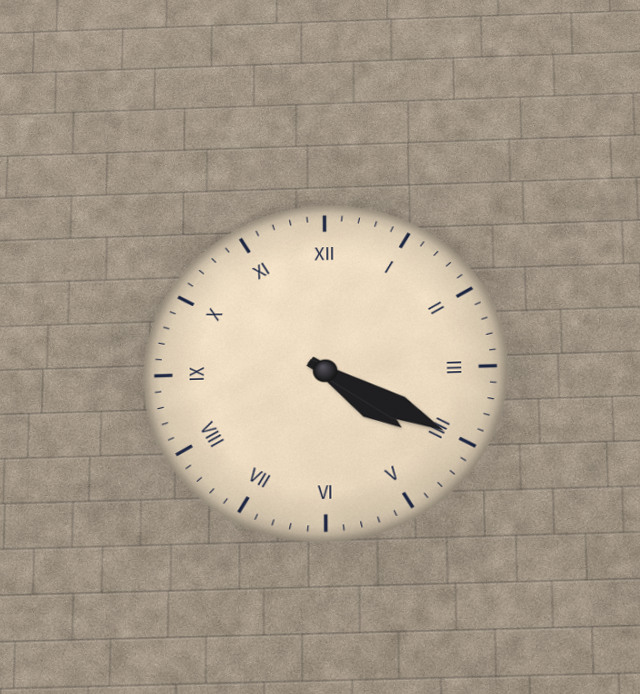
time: 4:20
